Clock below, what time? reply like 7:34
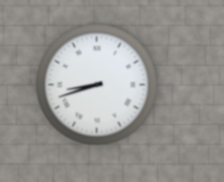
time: 8:42
